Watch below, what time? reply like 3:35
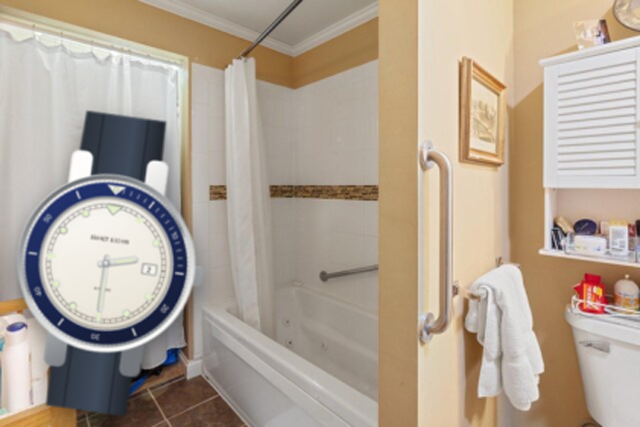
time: 2:30
